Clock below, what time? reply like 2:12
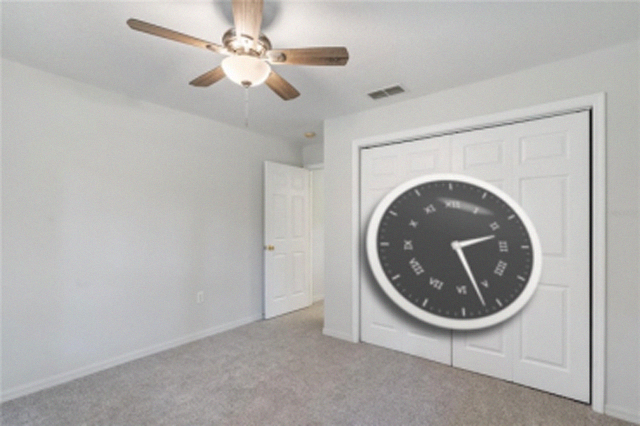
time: 2:27
